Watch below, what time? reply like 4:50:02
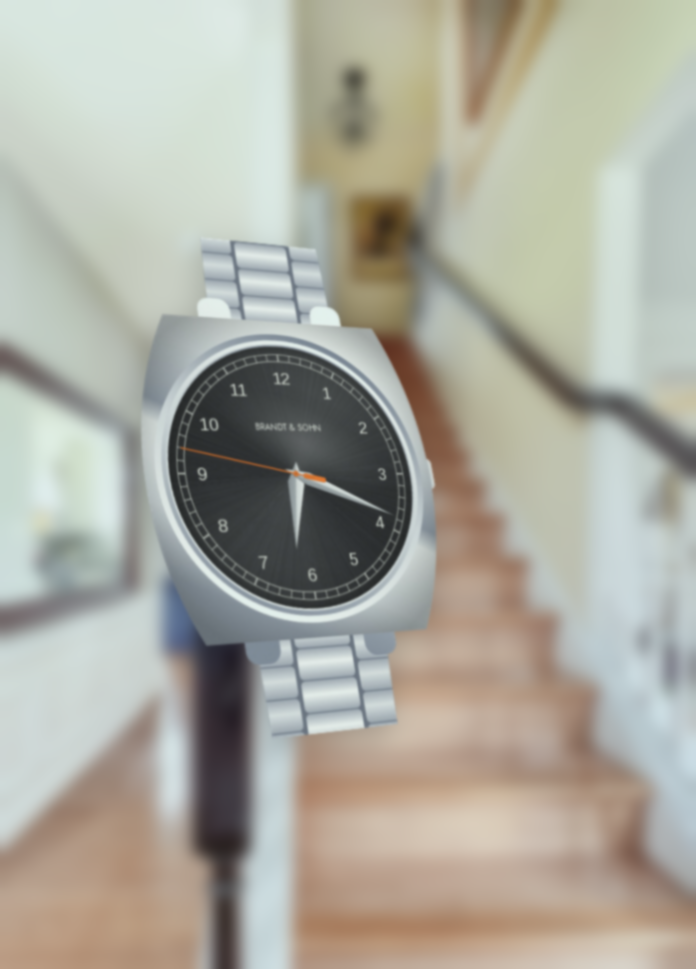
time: 6:18:47
